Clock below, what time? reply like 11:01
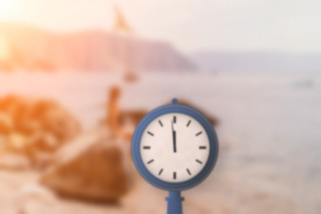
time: 11:59
